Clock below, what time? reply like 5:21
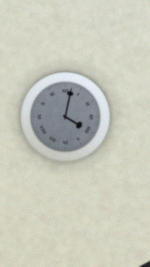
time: 4:02
